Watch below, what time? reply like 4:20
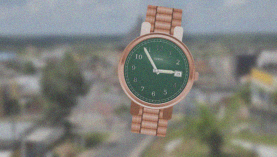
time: 2:54
